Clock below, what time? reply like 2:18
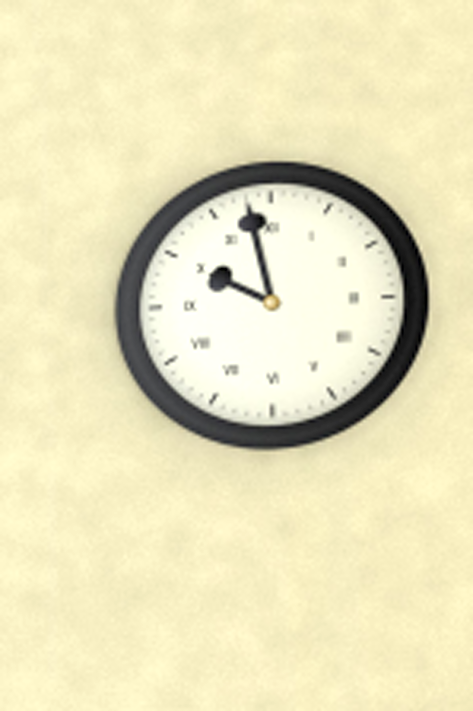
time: 9:58
